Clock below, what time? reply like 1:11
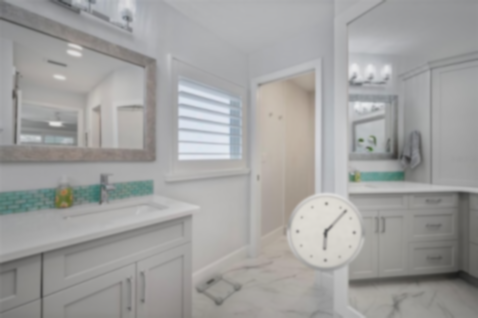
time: 6:07
